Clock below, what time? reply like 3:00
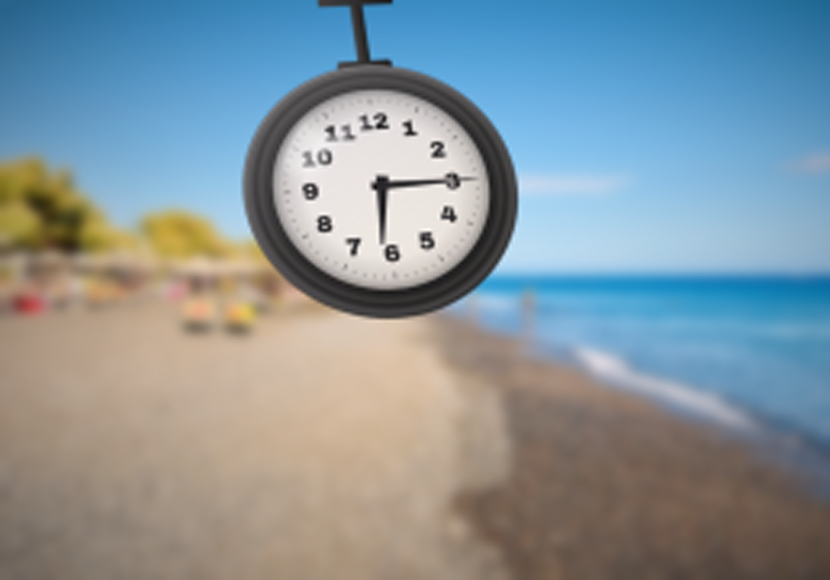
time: 6:15
